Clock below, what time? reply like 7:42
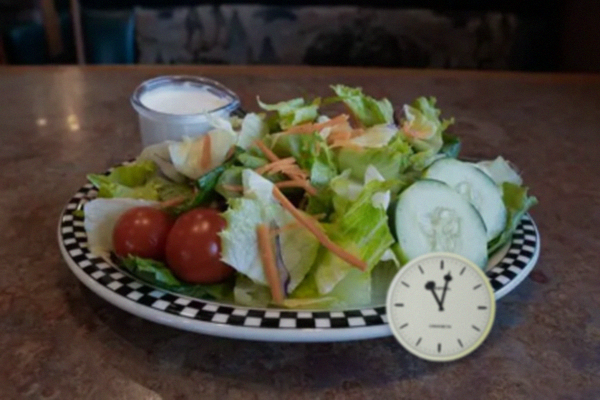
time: 11:02
